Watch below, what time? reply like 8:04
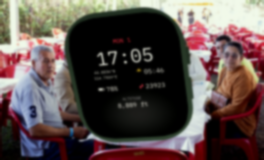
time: 17:05
